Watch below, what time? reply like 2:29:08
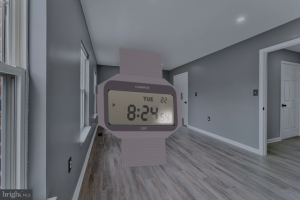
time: 8:24:54
